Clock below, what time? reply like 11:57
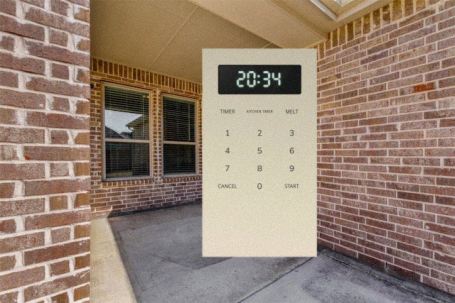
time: 20:34
